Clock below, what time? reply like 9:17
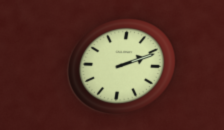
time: 2:11
